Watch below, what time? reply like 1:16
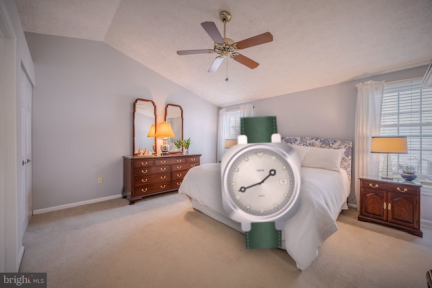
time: 1:42
